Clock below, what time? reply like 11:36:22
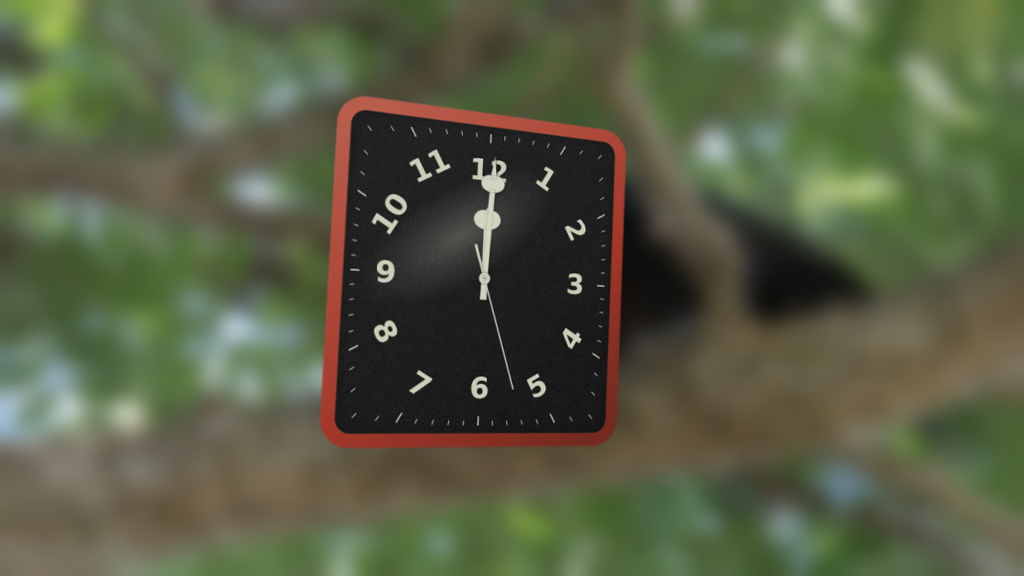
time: 12:00:27
